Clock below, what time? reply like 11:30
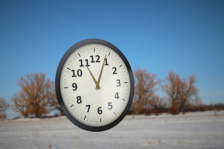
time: 11:04
